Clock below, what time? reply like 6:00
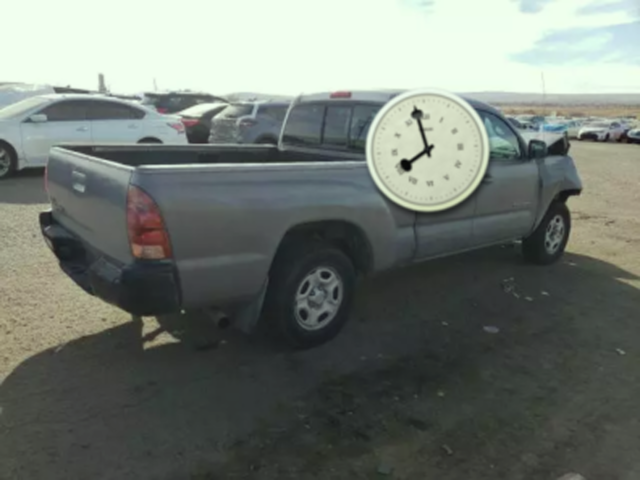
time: 7:58
